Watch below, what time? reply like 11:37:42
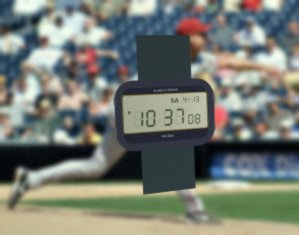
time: 10:37:08
